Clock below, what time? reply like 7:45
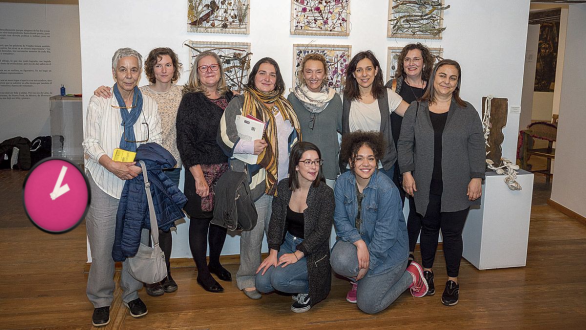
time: 2:04
